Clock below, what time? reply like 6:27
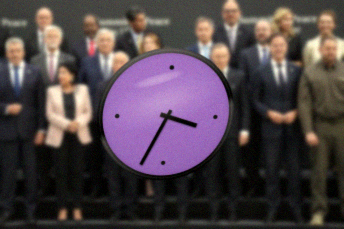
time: 3:34
